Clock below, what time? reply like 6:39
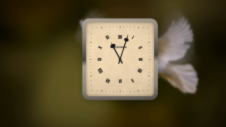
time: 11:03
